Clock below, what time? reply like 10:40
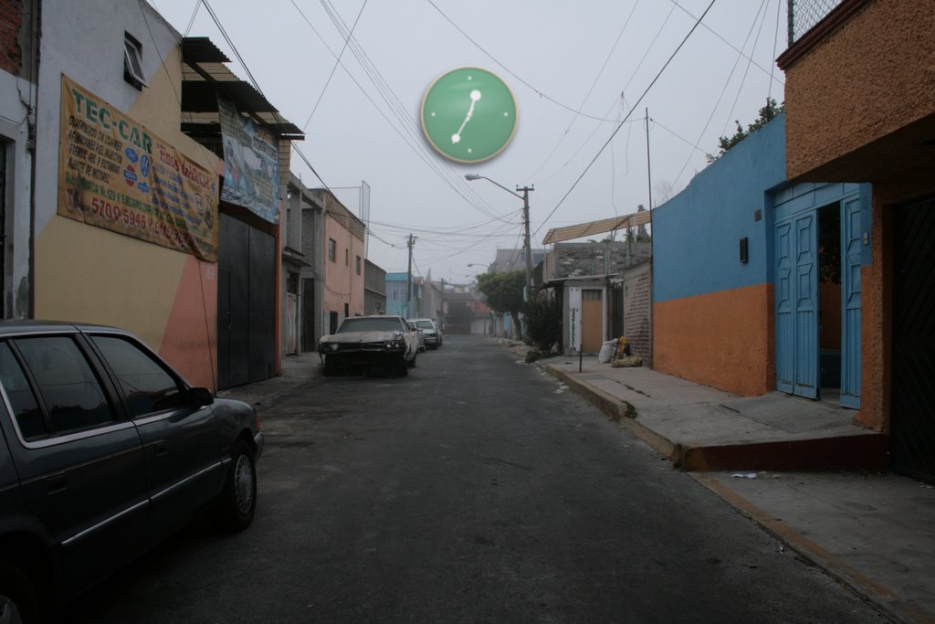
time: 12:35
